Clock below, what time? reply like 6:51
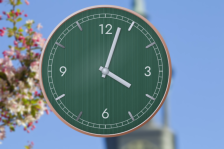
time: 4:03
